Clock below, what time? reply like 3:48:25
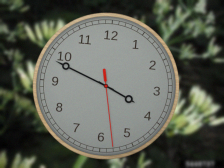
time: 3:48:28
